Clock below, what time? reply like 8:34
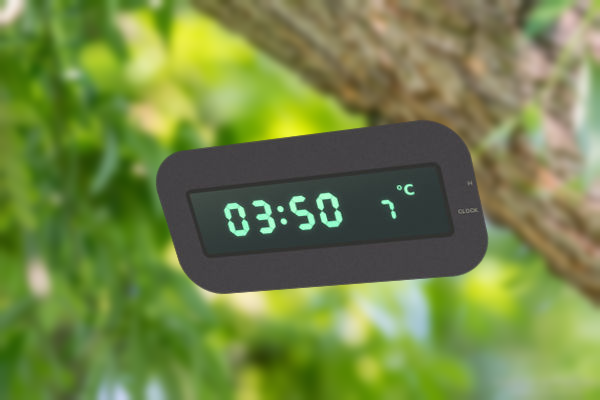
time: 3:50
